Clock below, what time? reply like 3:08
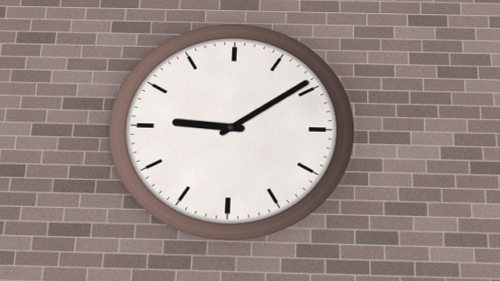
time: 9:09
